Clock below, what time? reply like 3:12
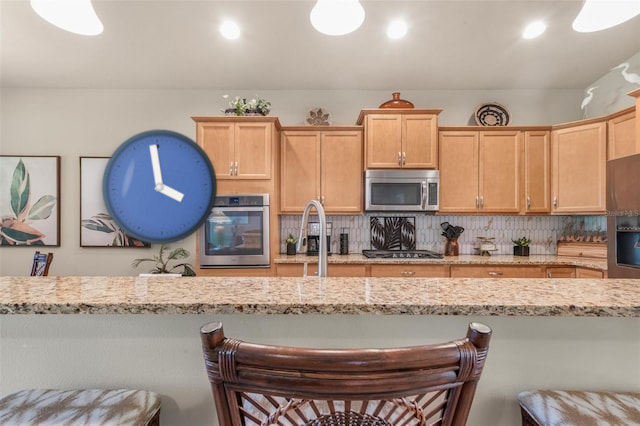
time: 3:59
